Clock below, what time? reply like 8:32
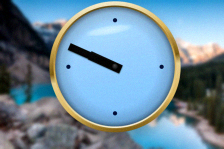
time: 9:49
